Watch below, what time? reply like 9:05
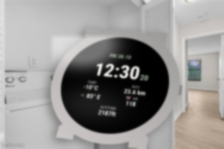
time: 12:30
